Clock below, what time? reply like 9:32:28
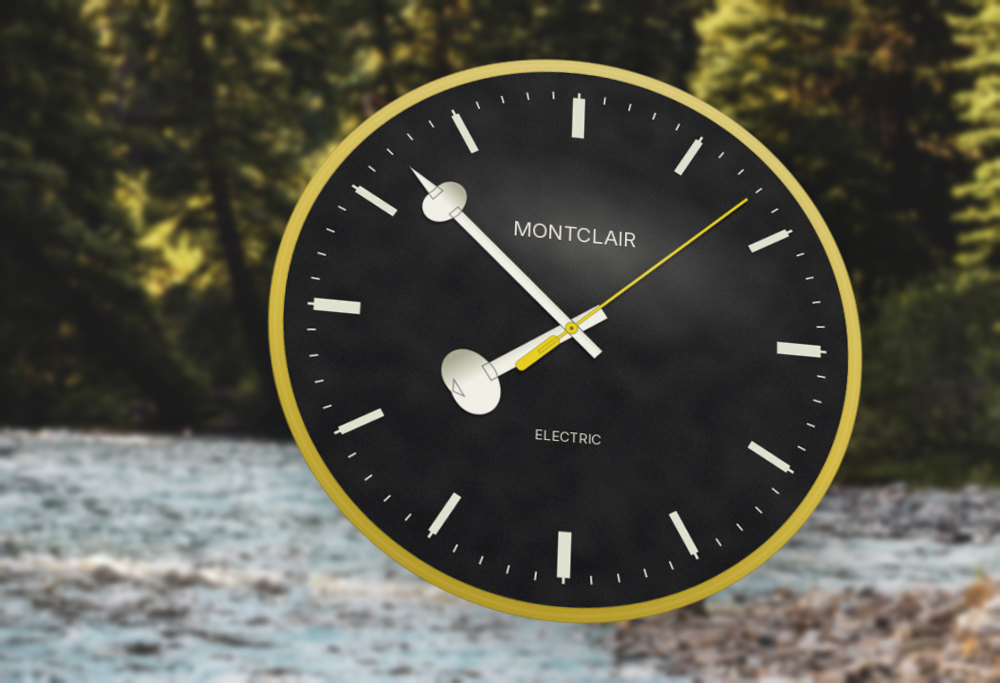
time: 7:52:08
